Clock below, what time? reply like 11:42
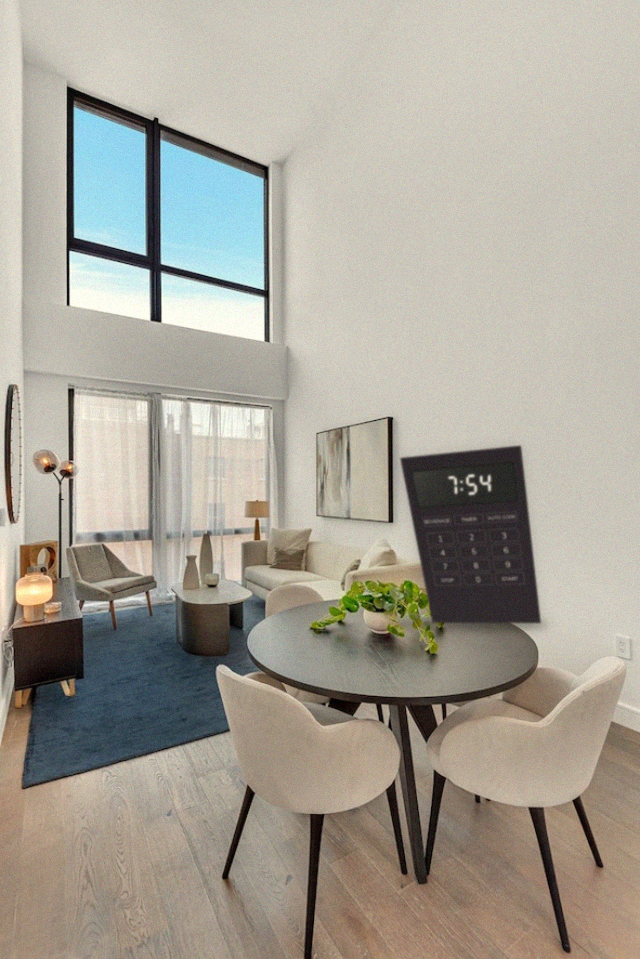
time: 7:54
